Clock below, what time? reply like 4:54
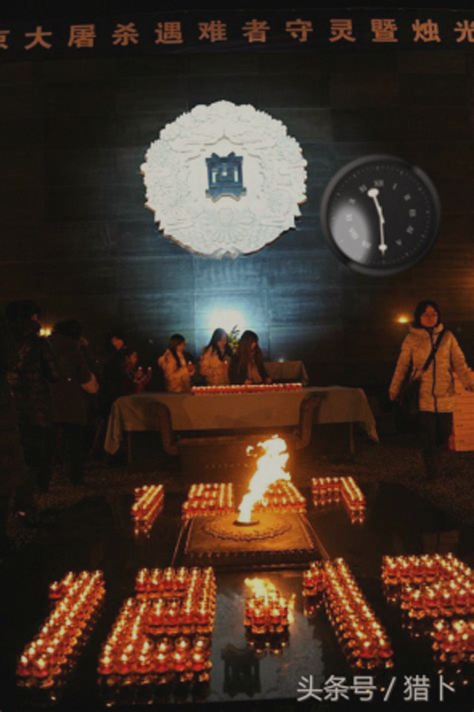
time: 11:30
